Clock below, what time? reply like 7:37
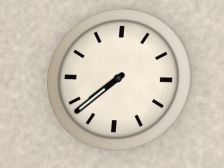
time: 7:38
